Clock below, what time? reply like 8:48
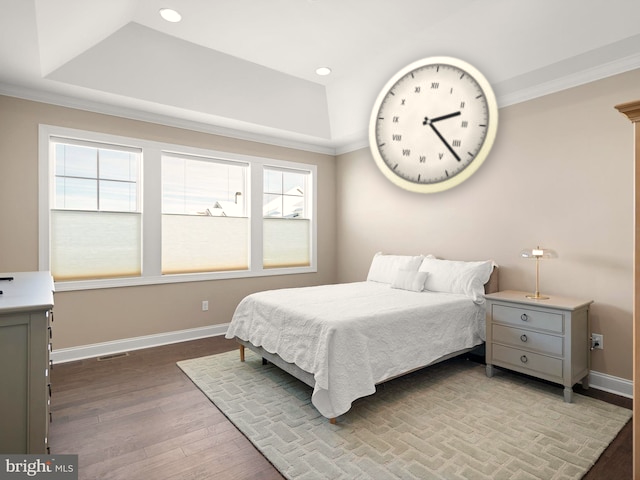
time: 2:22
